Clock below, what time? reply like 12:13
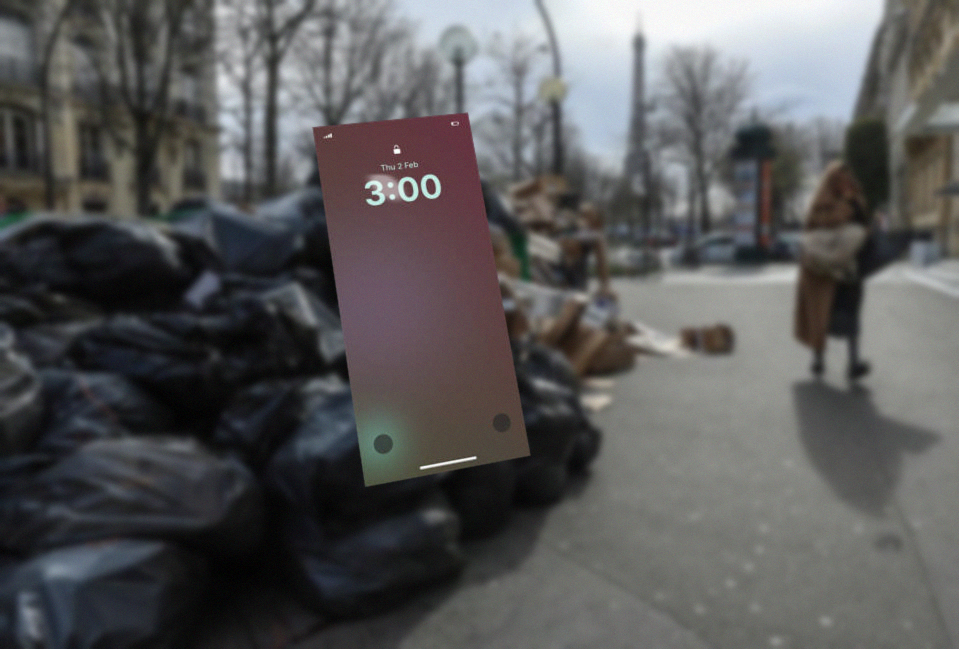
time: 3:00
